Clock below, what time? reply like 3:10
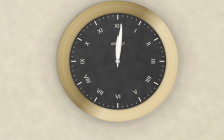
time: 12:01
